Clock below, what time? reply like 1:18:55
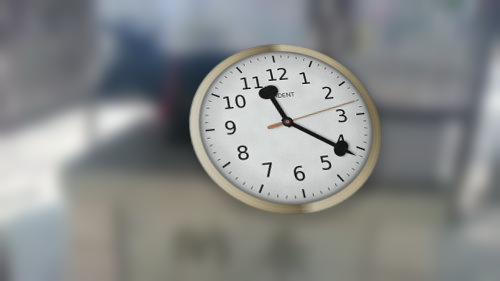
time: 11:21:13
